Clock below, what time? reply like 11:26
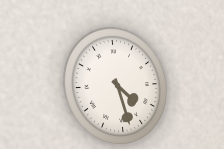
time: 4:28
